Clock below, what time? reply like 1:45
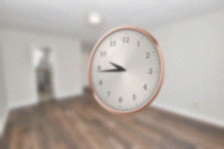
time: 9:44
